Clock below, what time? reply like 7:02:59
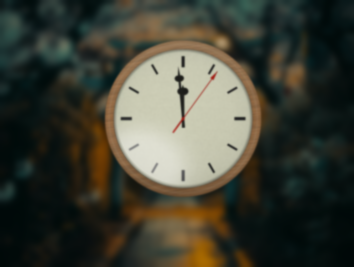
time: 11:59:06
